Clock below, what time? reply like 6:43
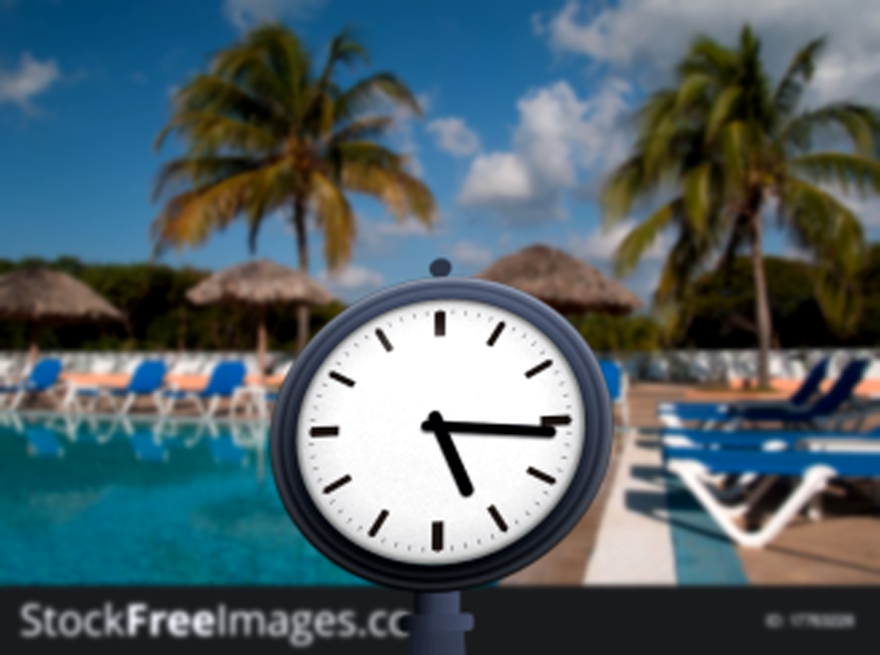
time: 5:16
